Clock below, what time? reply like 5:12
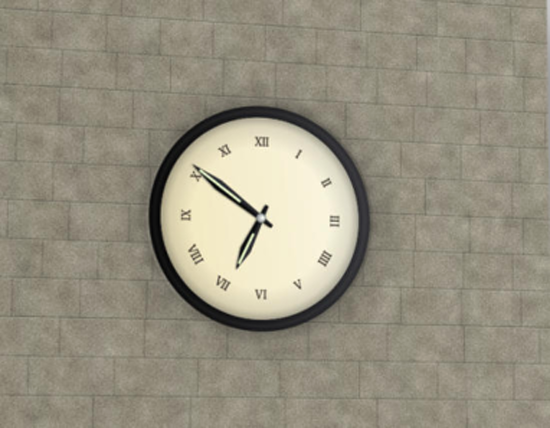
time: 6:51
